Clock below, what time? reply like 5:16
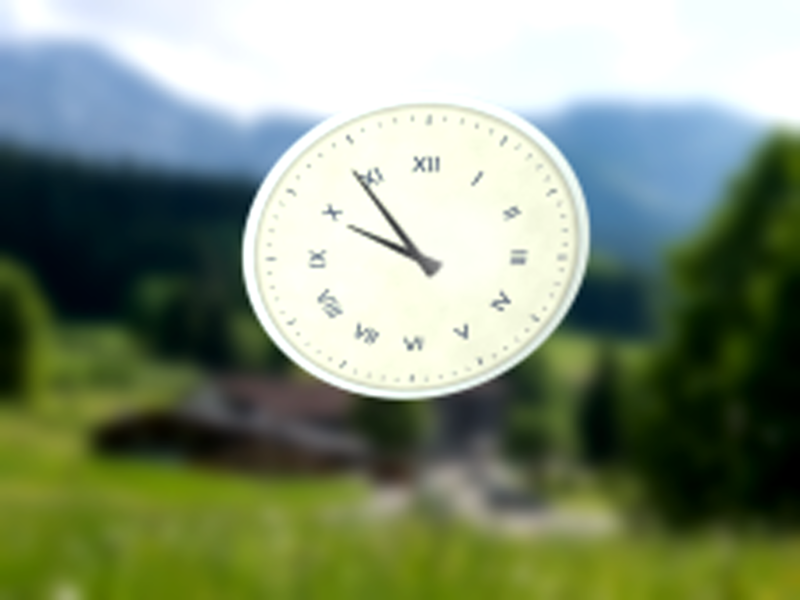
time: 9:54
